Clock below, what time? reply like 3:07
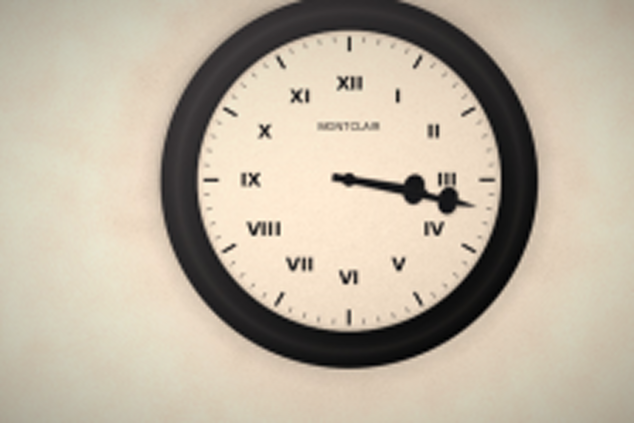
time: 3:17
